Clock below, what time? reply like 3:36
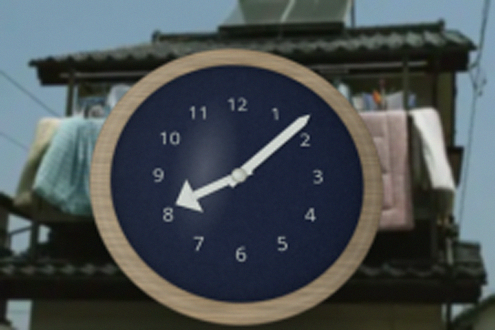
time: 8:08
